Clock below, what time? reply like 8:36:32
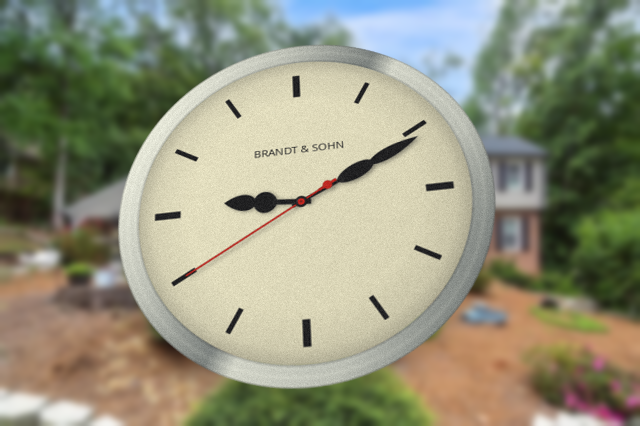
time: 9:10:40
